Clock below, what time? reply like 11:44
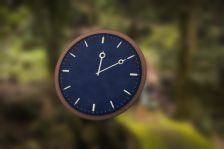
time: 12:10
